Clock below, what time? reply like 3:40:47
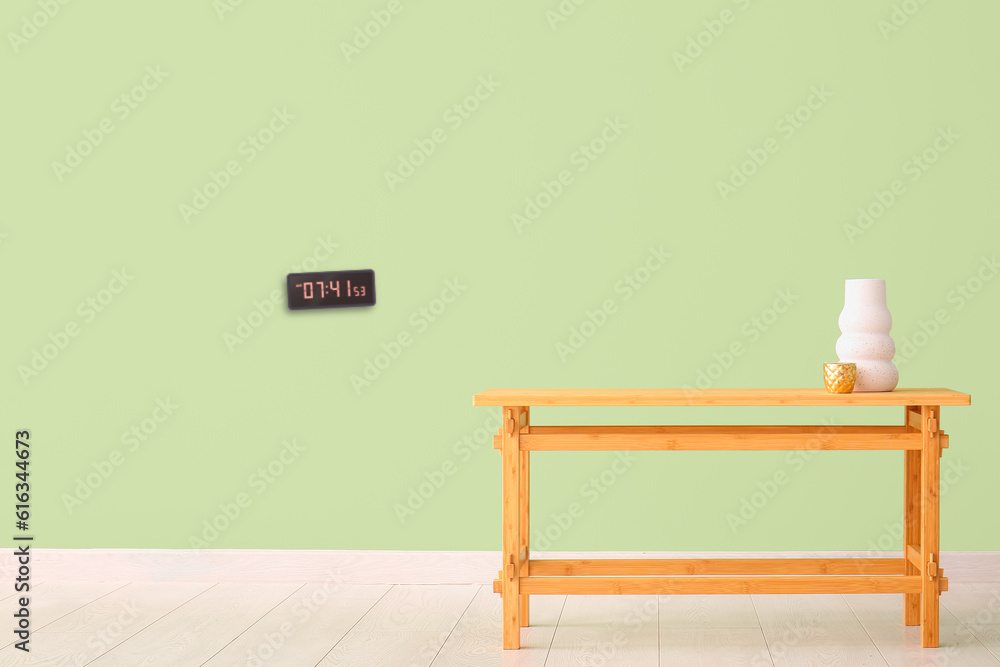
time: 7:41:53
